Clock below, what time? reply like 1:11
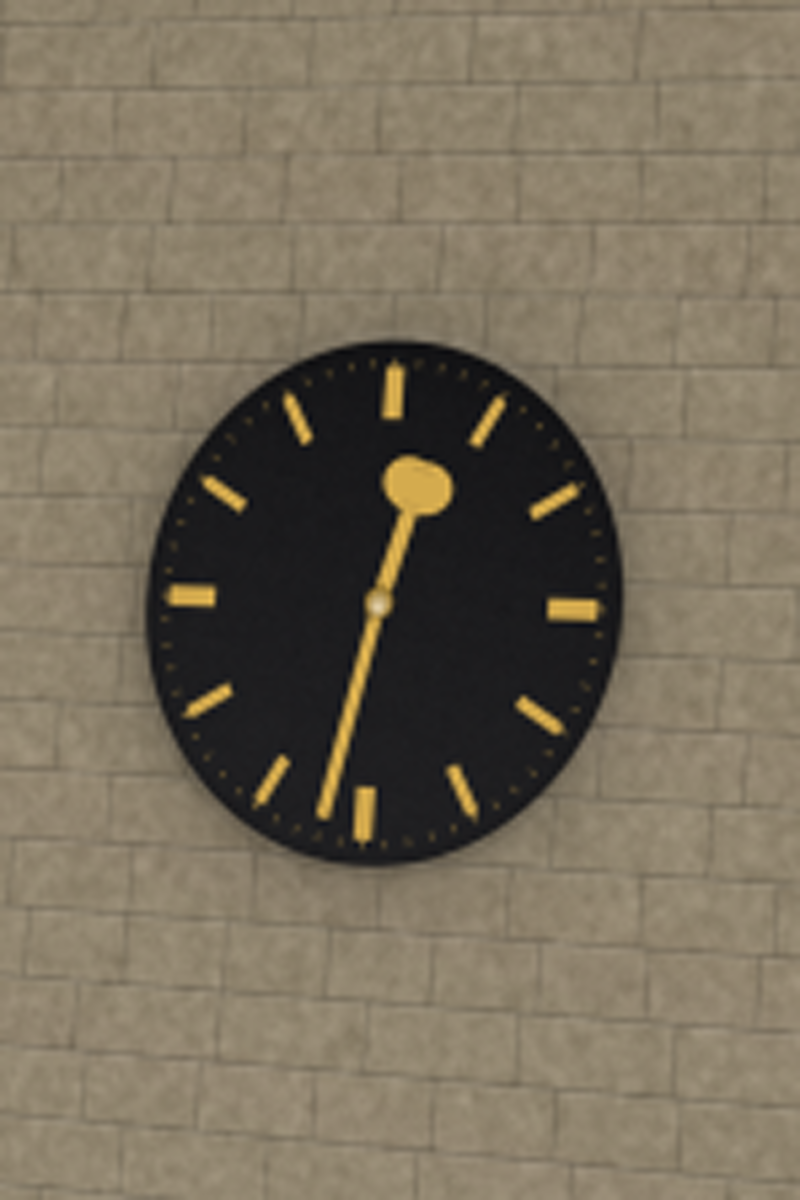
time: 12:32
